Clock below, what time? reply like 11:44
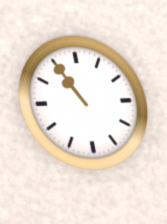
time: 10:55
